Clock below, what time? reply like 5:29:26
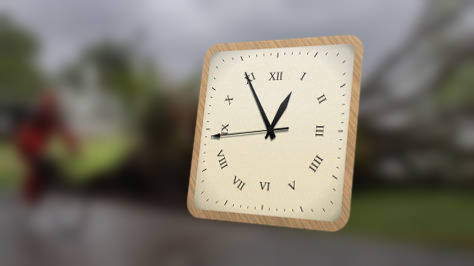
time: 12:54:44
